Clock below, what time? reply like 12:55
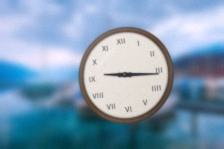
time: 9:16
